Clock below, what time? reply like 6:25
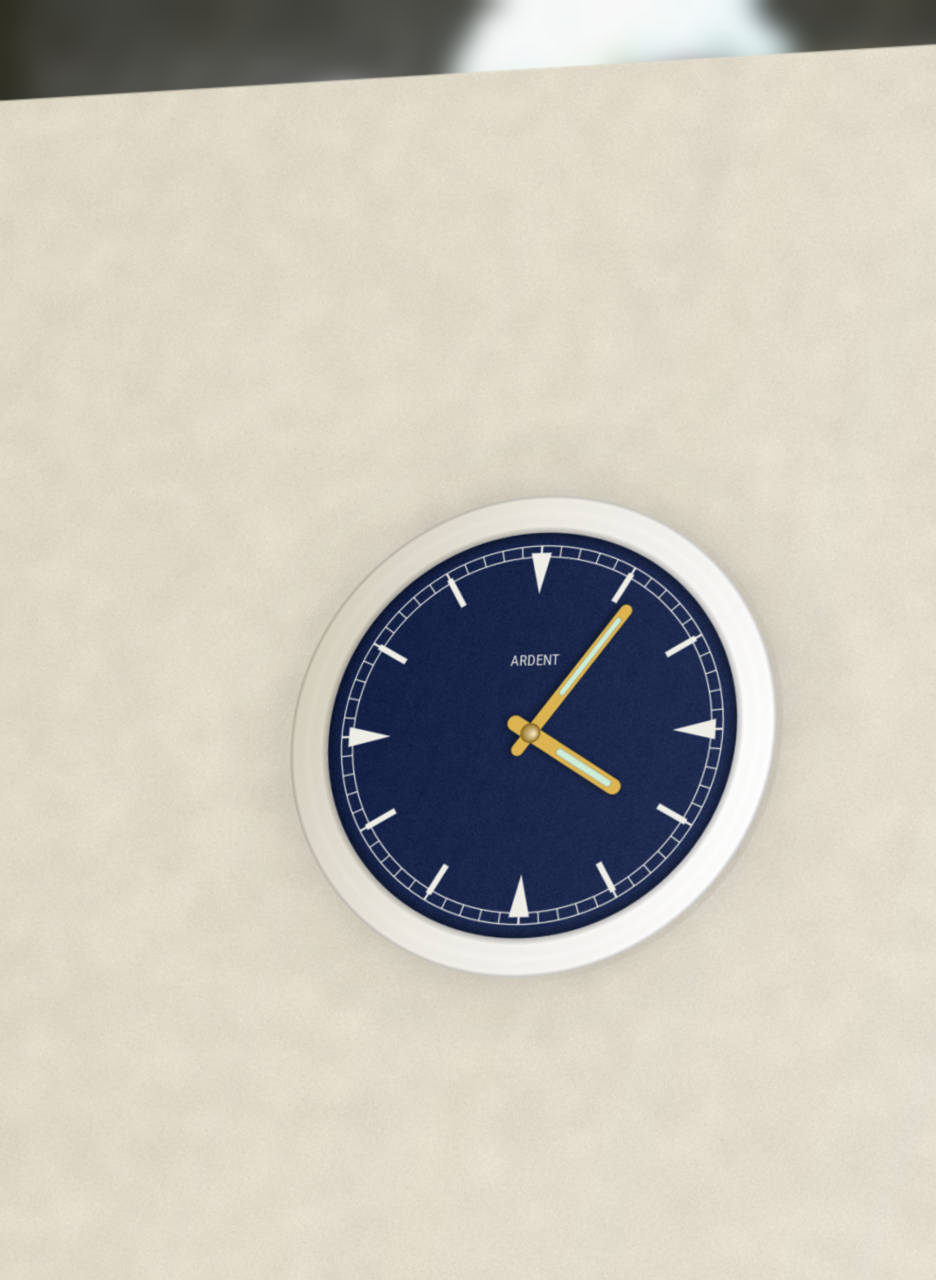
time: 4:06
